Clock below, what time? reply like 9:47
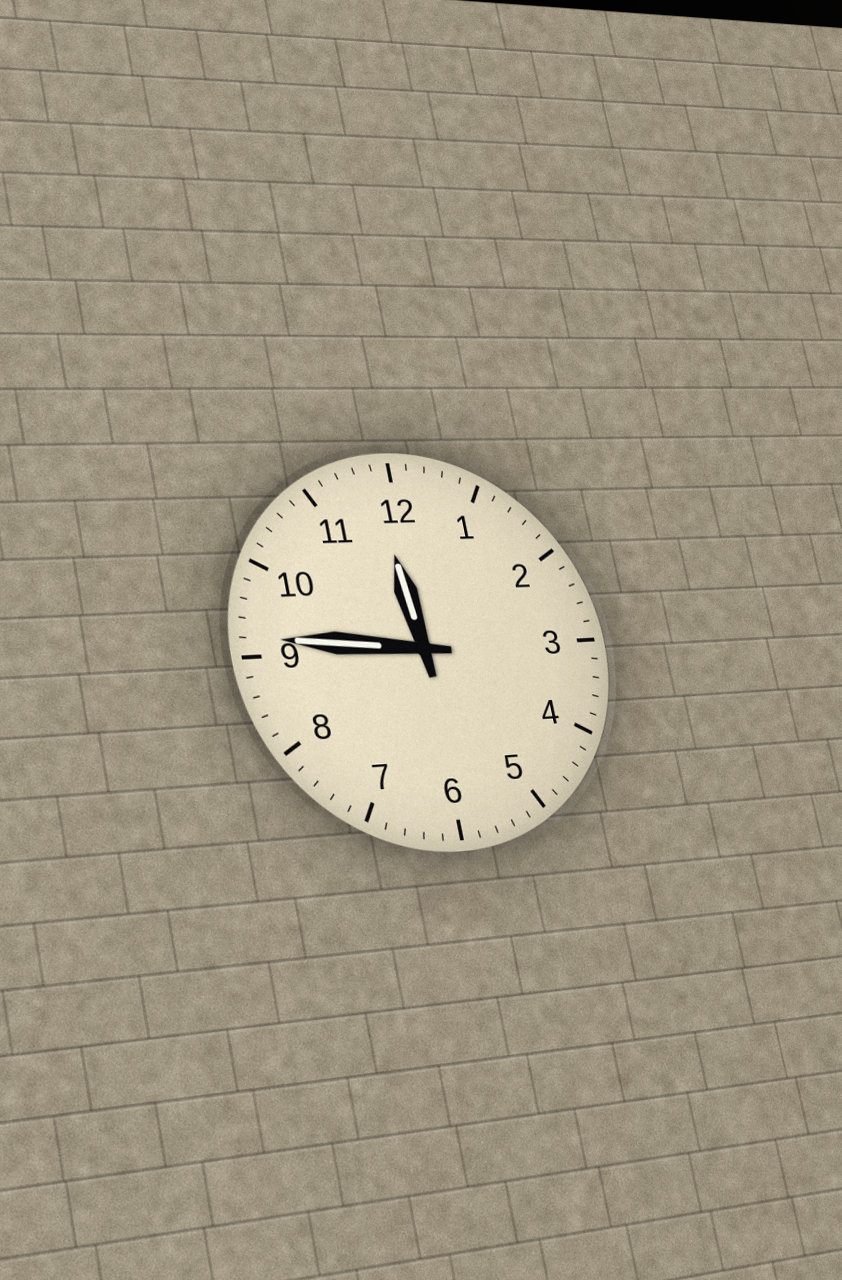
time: 11:46
